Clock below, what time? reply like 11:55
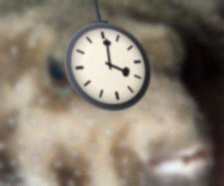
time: 4:01
